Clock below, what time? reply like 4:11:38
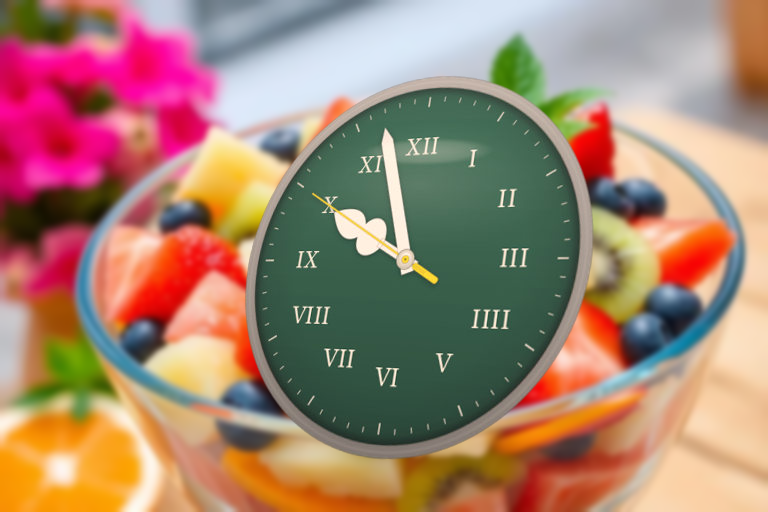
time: 9:56:50
